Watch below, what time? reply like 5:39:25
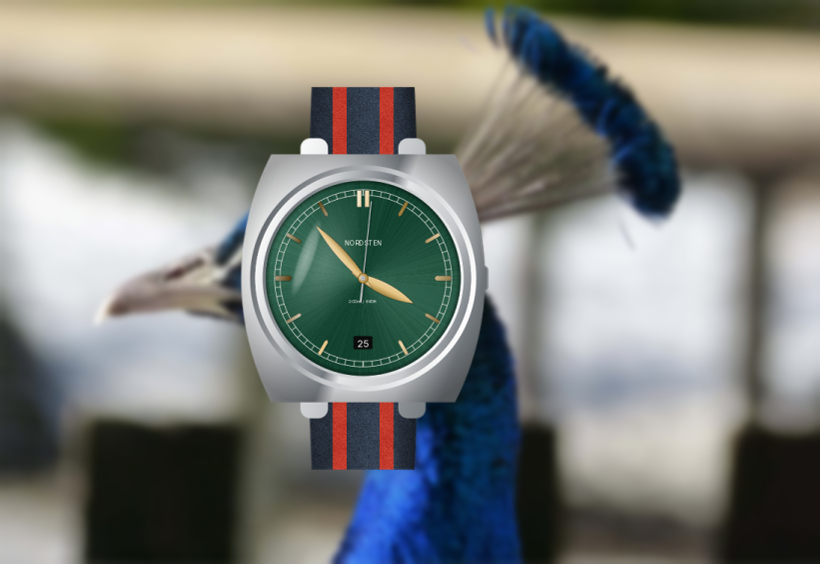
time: 3:53:01
